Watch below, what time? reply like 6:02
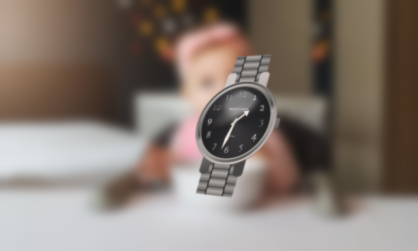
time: 1:32
